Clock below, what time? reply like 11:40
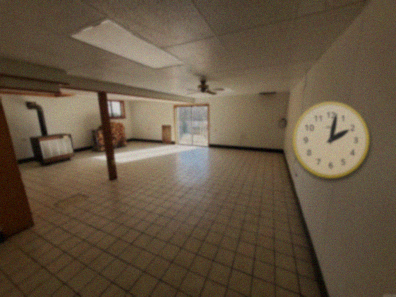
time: 2:02
